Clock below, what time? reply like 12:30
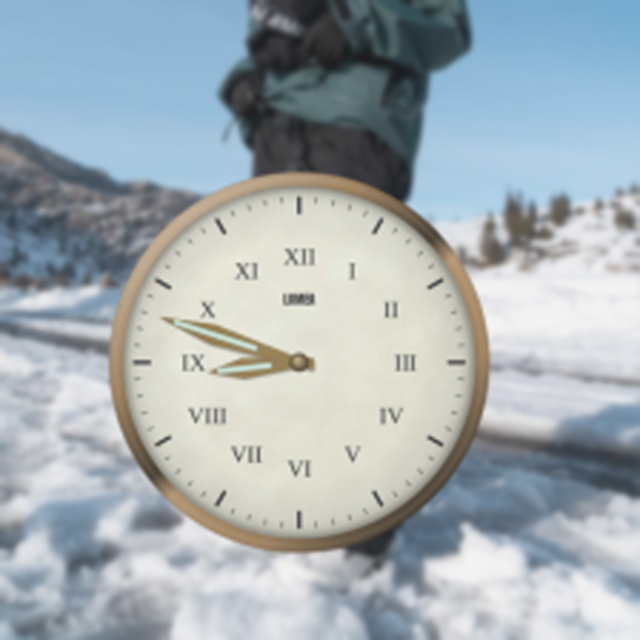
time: 8:48
